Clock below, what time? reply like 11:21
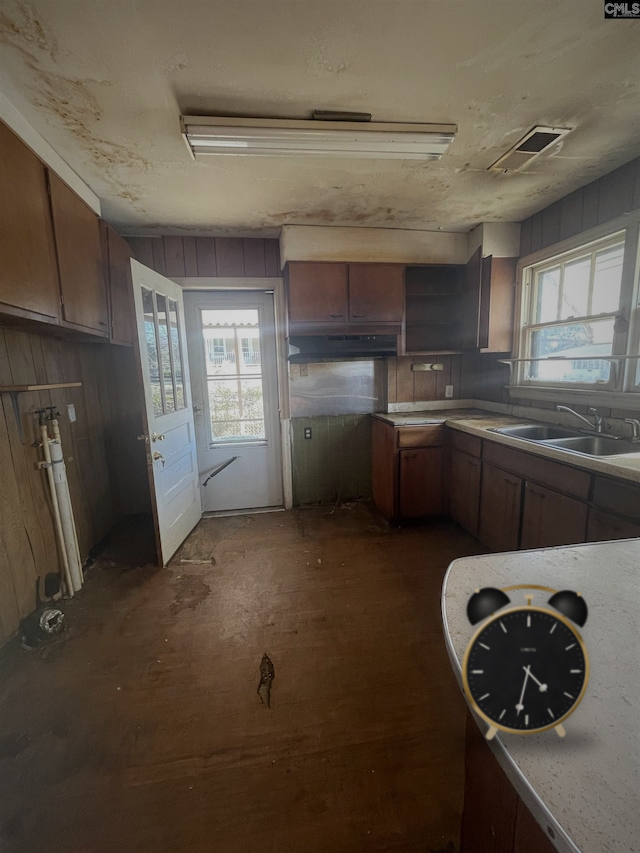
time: 4:32
